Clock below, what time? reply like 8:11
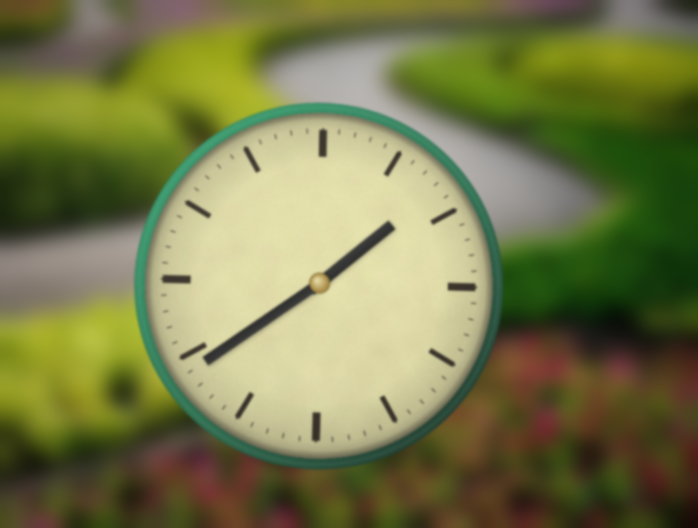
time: 1:39
